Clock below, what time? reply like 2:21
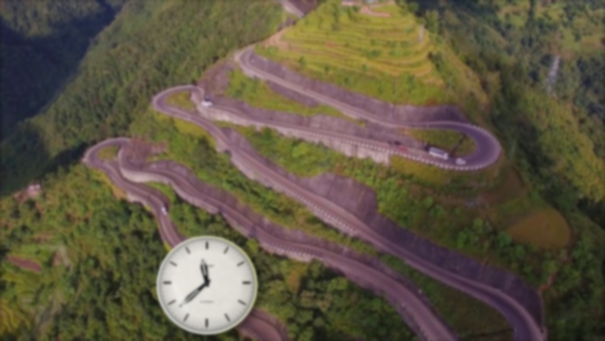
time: 11:38
